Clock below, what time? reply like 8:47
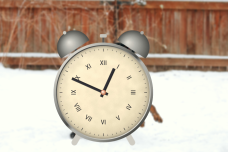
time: 12:49
